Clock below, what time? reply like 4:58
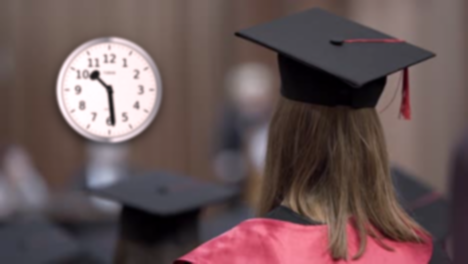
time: 10:29
